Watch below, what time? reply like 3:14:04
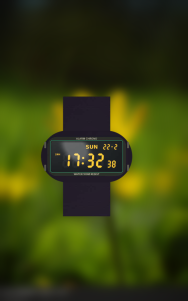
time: 17:32:38
